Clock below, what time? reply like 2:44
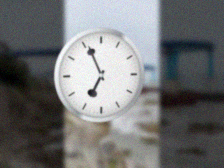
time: 6:56
